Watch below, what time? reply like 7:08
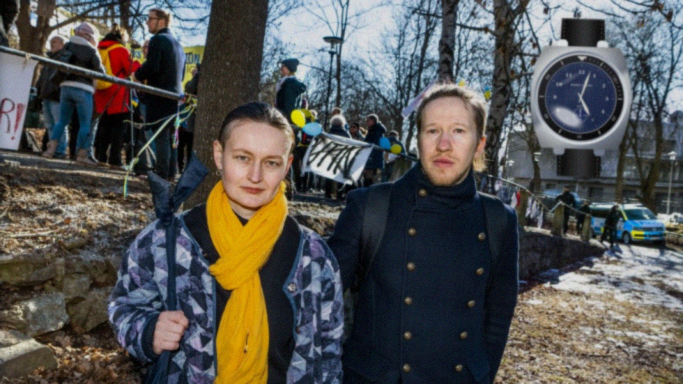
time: 5:03
